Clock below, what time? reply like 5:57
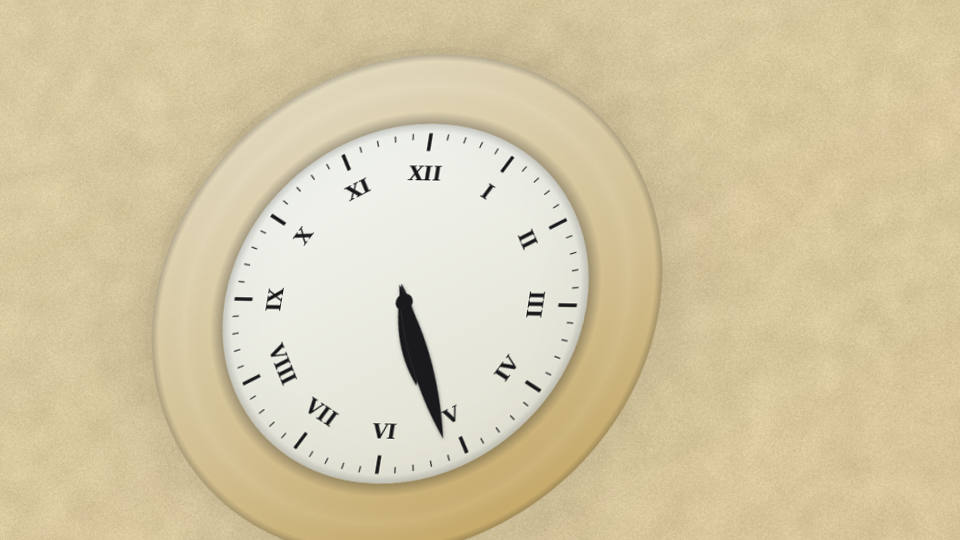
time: 5:26
